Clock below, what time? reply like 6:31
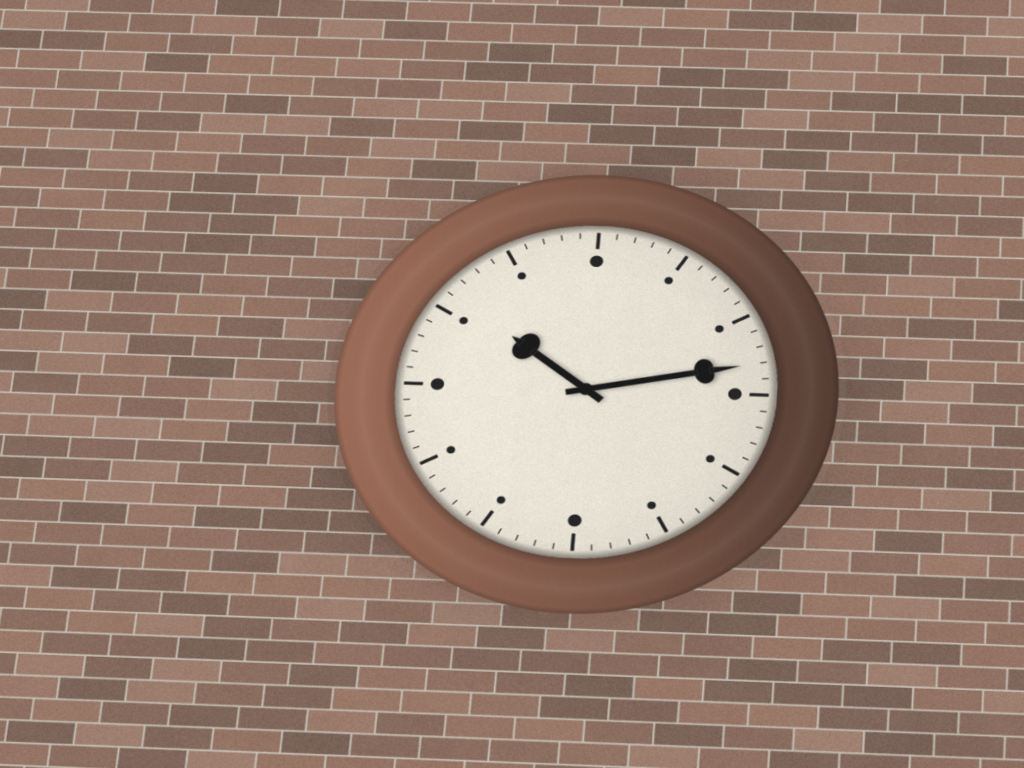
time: 10:13
